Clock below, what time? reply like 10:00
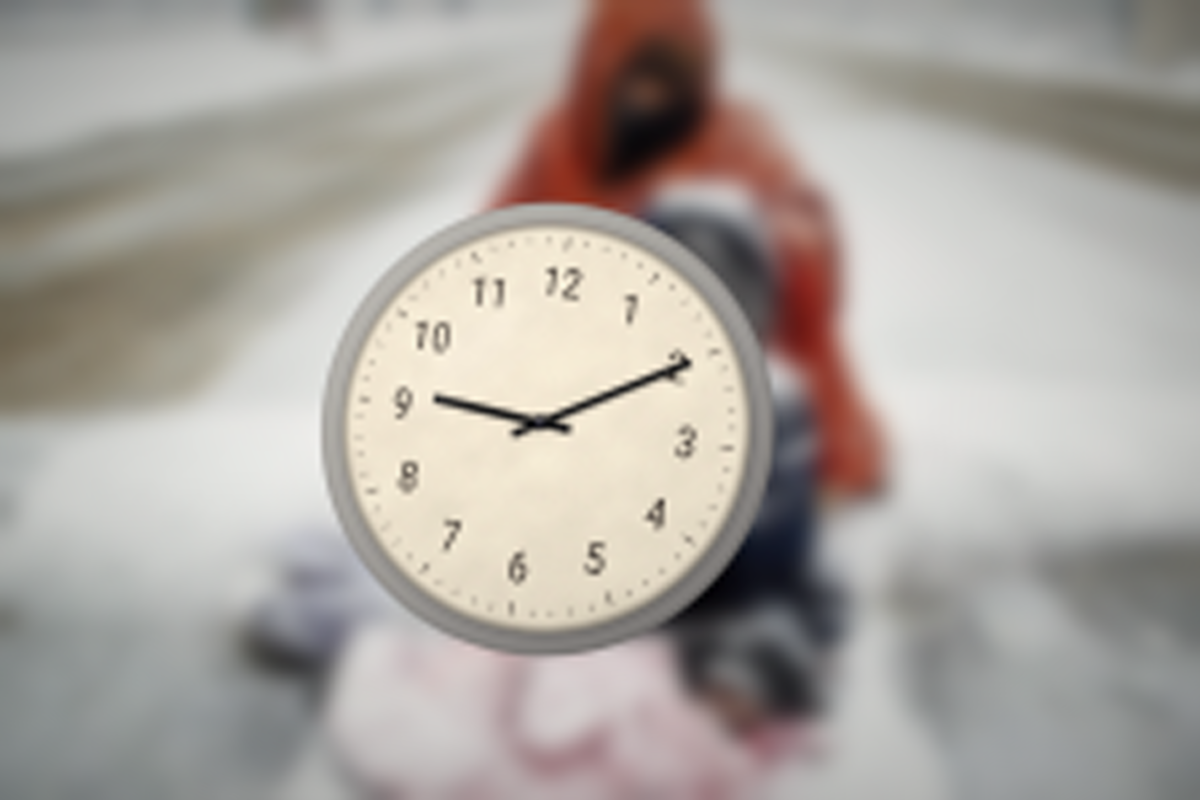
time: 9:10
